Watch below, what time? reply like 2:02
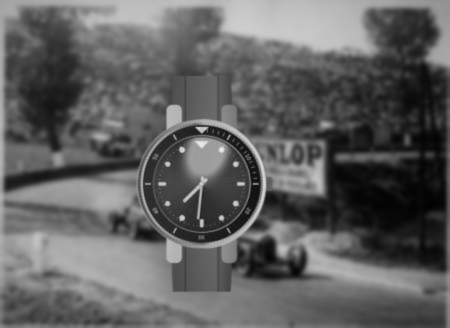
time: 7:31
